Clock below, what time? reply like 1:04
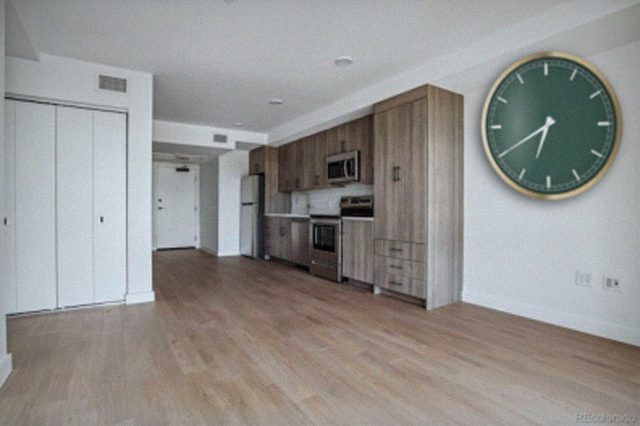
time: 6:40
